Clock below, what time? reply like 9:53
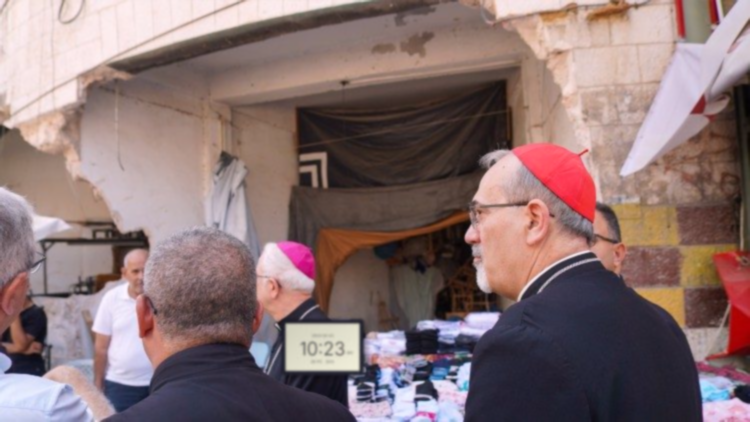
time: 10:23
